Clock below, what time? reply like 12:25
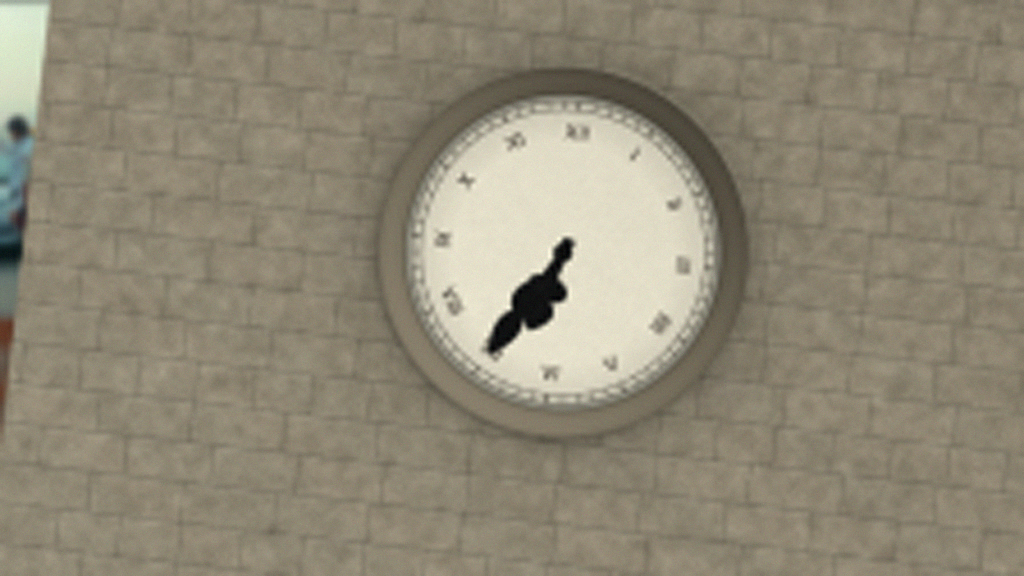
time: 6:35
